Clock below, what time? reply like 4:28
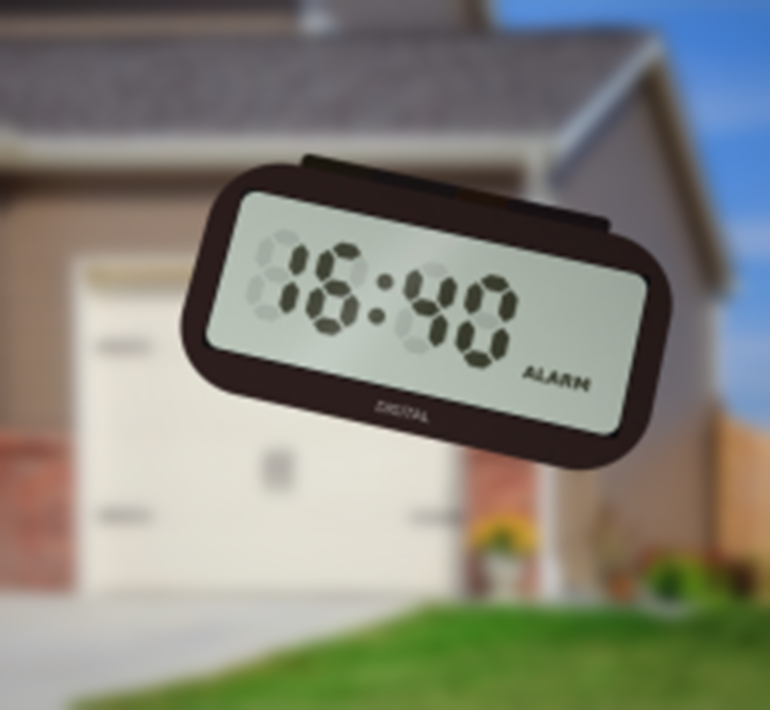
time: 16:40
